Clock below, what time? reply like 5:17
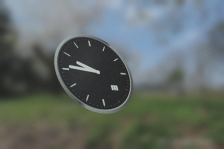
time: 9:46
